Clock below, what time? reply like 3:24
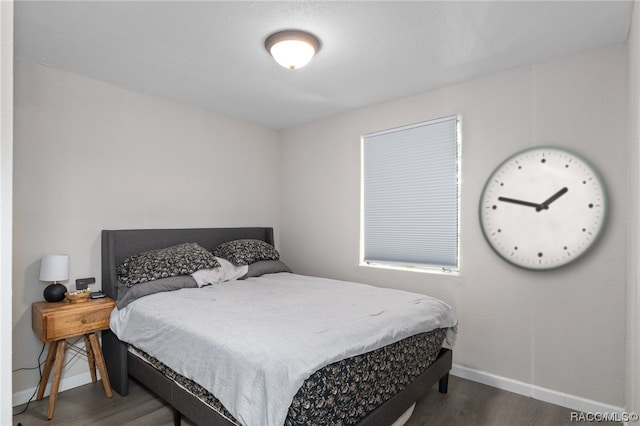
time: 1:47
